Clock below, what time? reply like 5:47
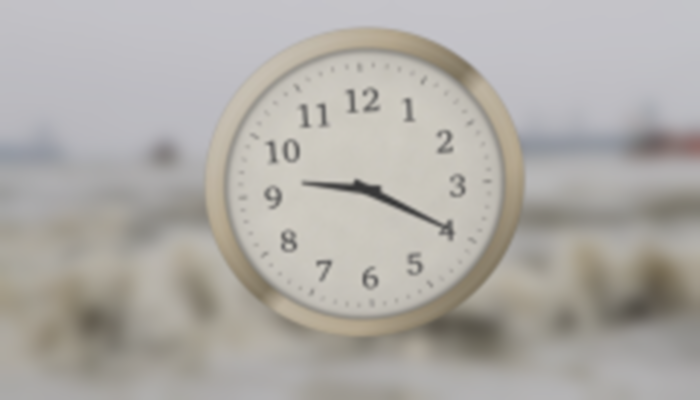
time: 9:20
